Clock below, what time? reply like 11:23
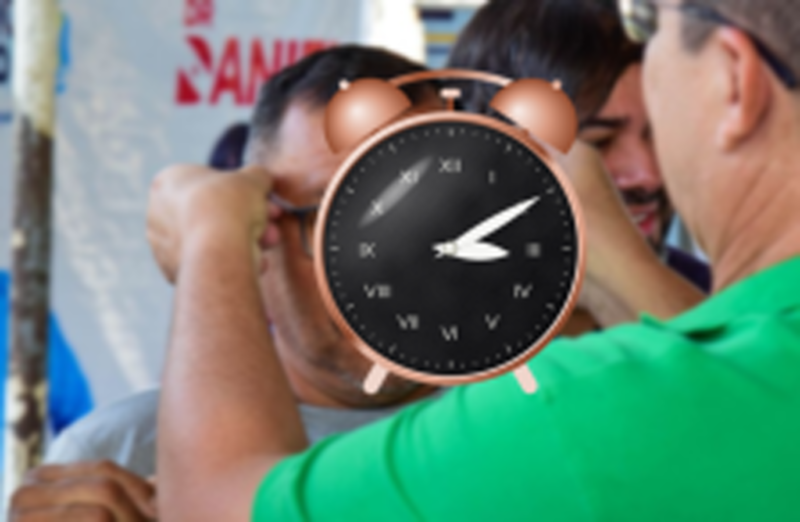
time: 3:10
